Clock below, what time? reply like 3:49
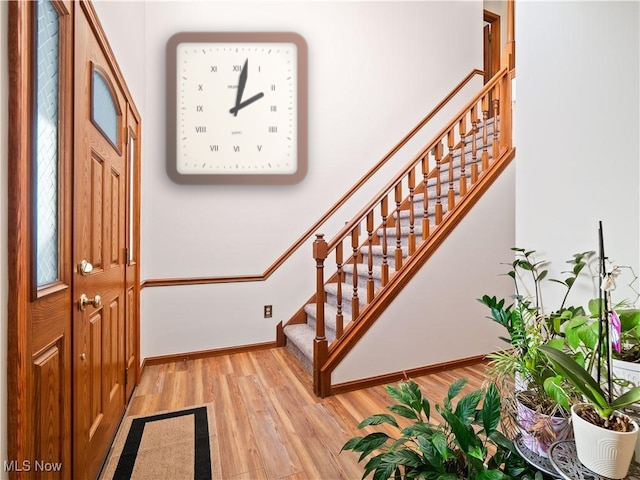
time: 2:02
